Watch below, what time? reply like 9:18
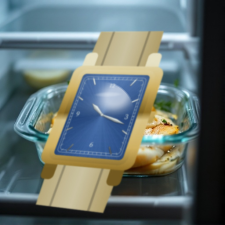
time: 10:18
